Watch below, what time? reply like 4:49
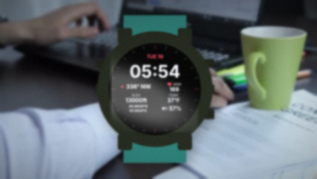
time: 5:54
